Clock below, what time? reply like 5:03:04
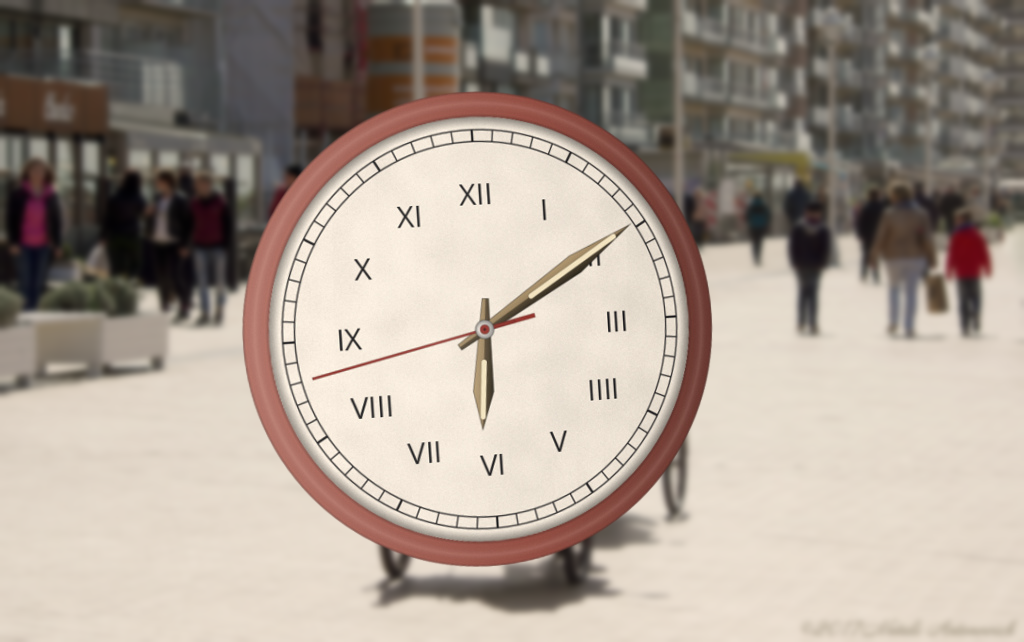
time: 6:09:43
